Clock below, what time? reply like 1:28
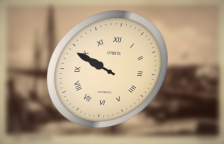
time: 9:49
